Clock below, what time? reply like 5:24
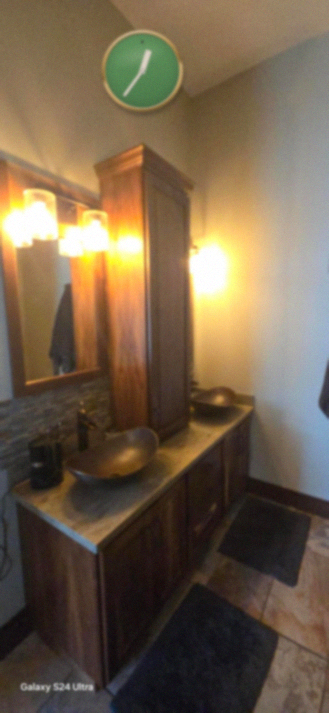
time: 12:36
